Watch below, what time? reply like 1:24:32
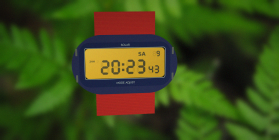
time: 20:23:43
